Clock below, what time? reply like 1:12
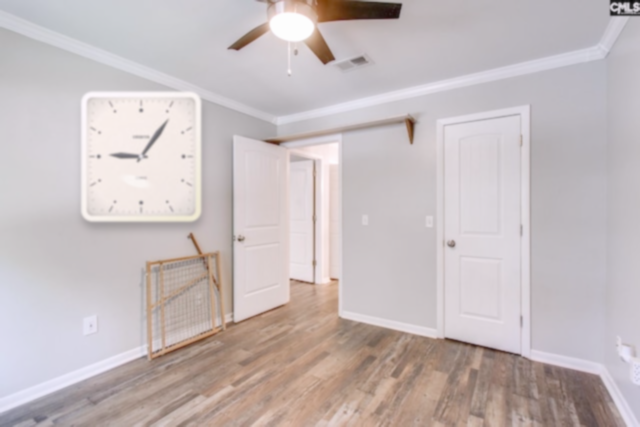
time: 9:06
